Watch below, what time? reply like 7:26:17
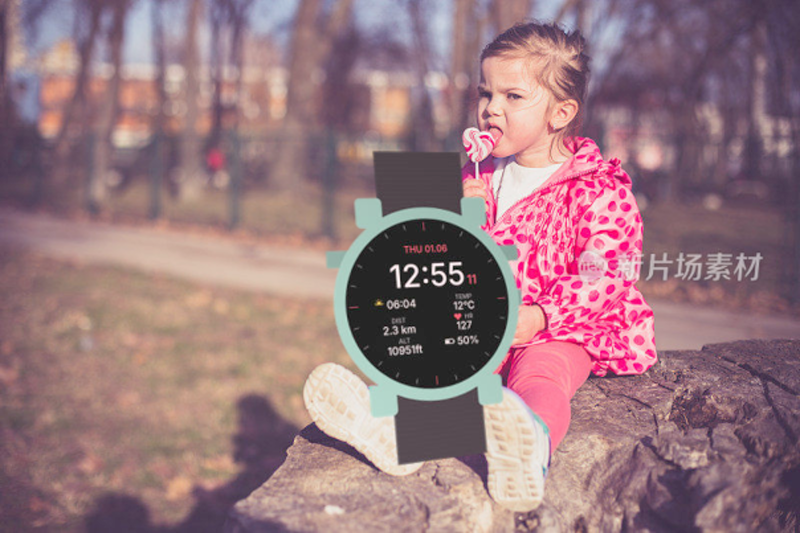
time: 12:55:11
